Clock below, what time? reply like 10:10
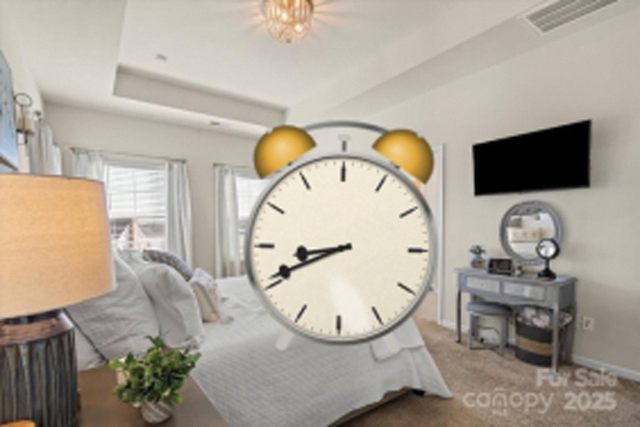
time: 8:41
